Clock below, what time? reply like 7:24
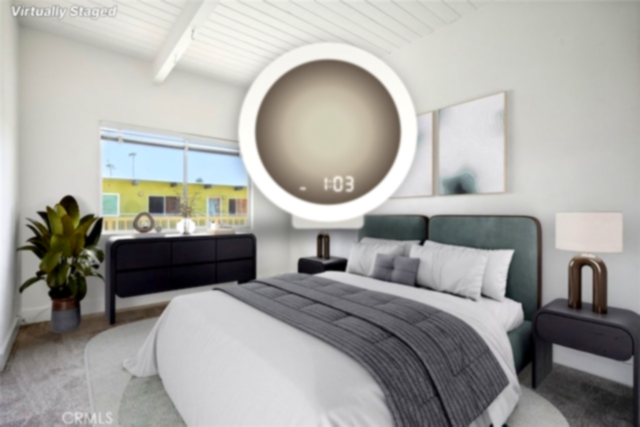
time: 1:03
